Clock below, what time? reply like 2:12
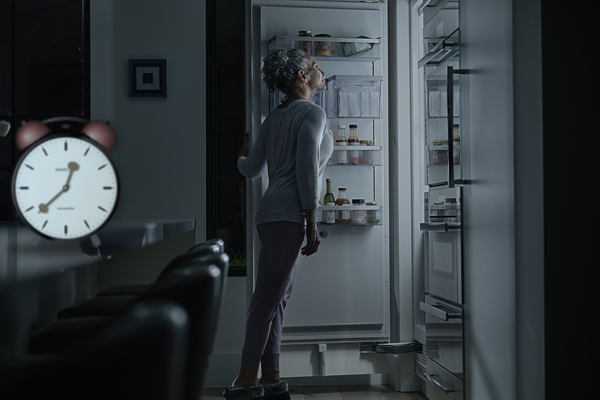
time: 12:38
